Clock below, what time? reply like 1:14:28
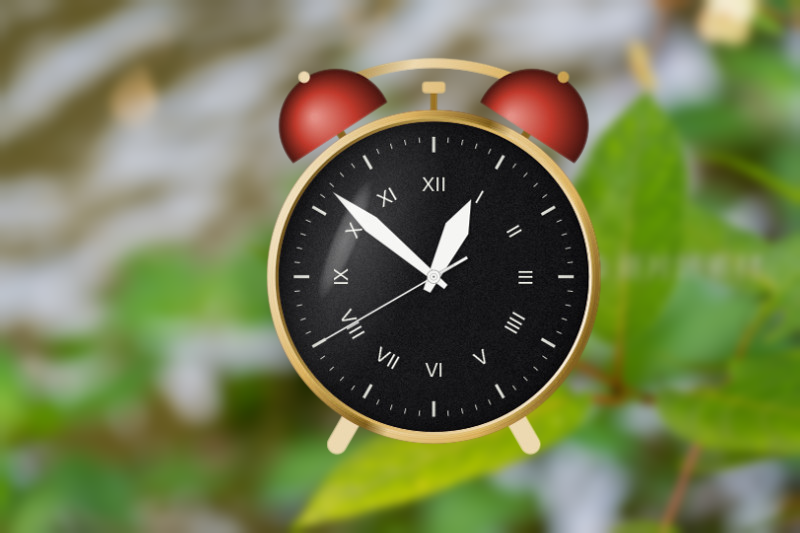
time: 12:51:40
